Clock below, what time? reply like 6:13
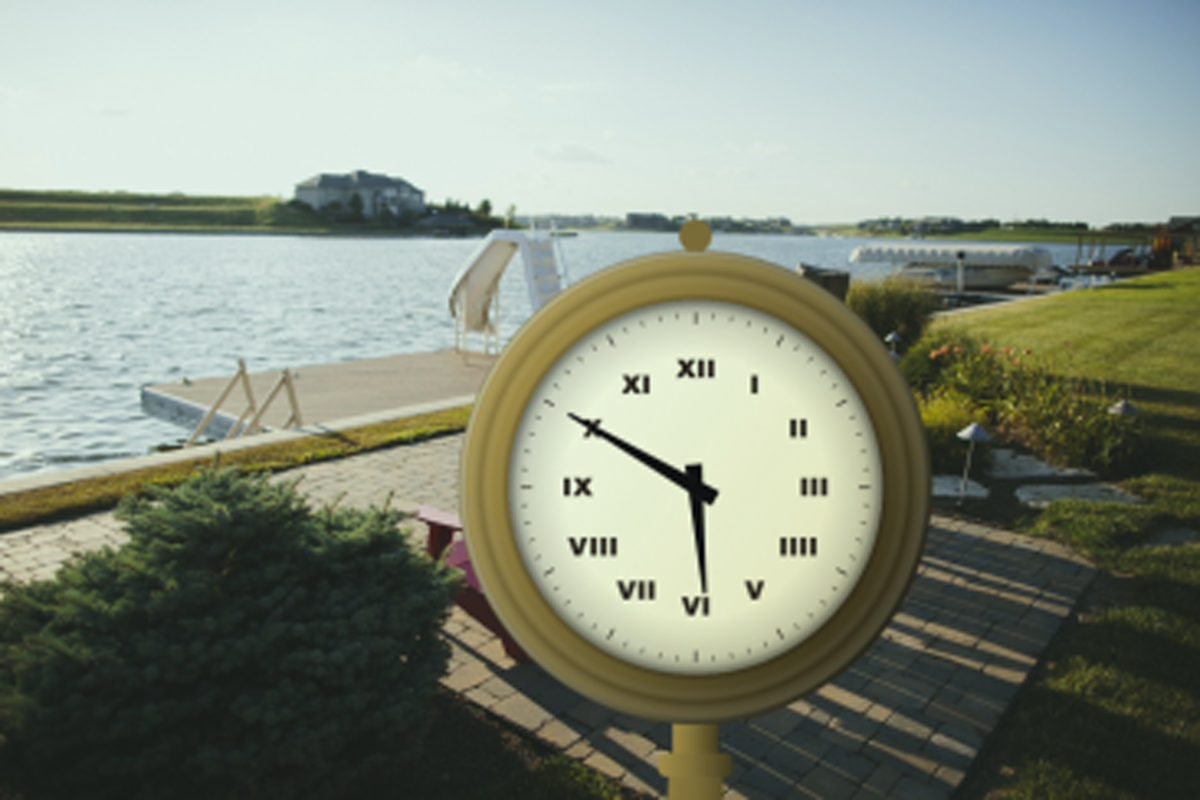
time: 5:50
